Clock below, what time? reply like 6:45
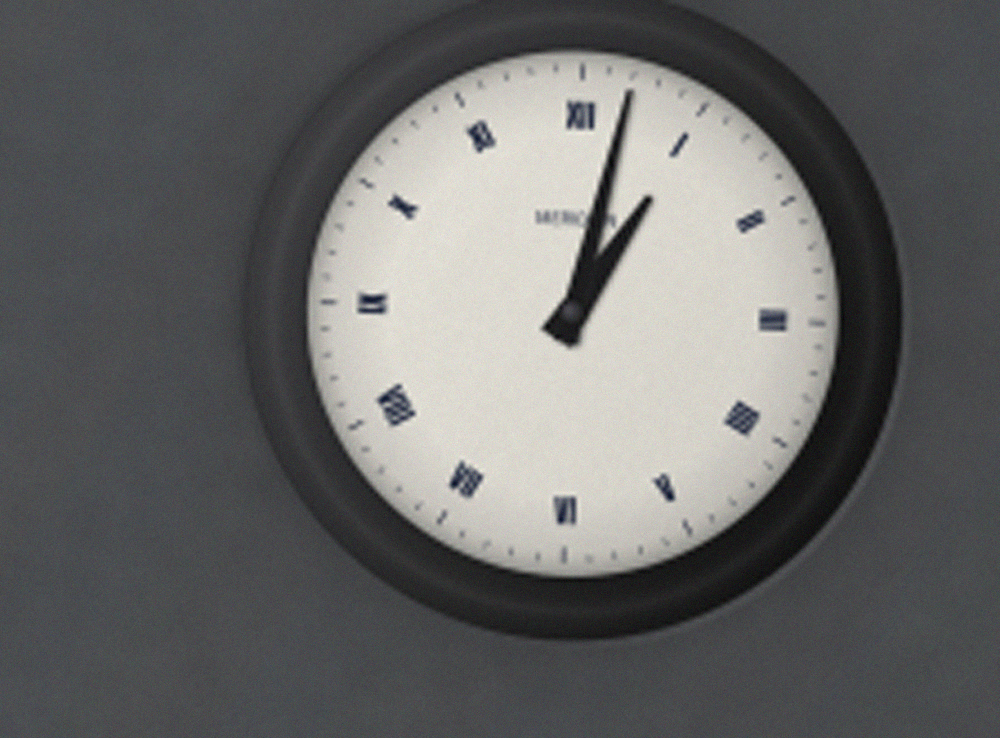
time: 1:02
